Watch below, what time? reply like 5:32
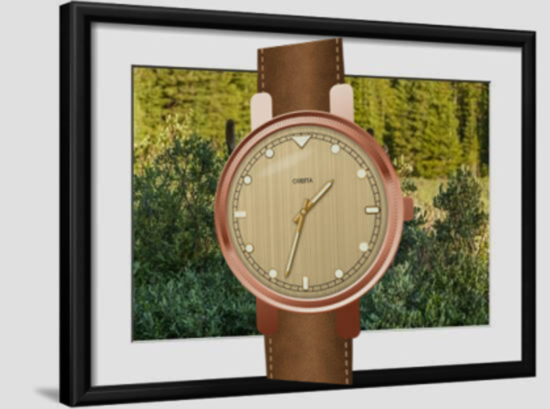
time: 1:33
